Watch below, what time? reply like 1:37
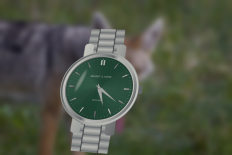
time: 5:21
